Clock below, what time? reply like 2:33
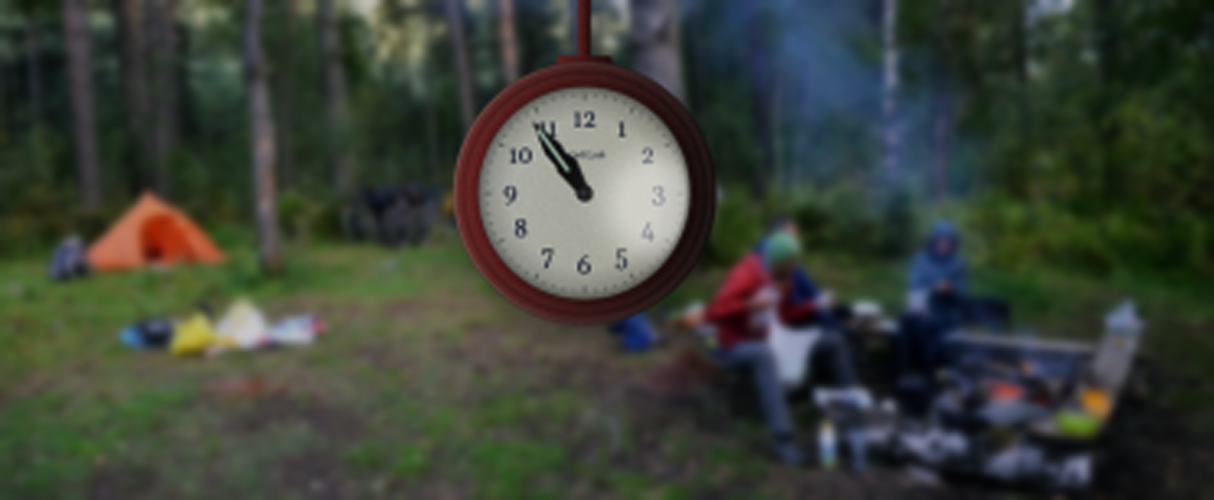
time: 10:54
